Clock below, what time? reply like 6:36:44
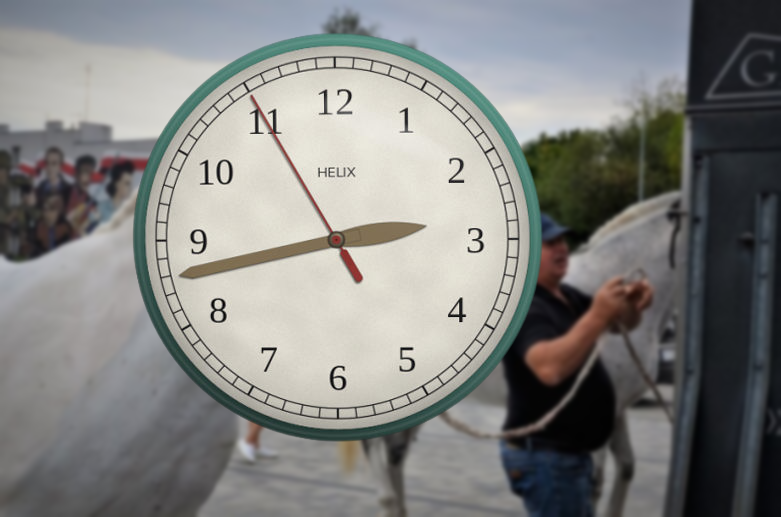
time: 2:42:55
